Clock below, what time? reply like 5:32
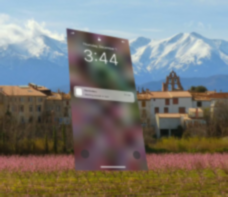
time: 3:44
